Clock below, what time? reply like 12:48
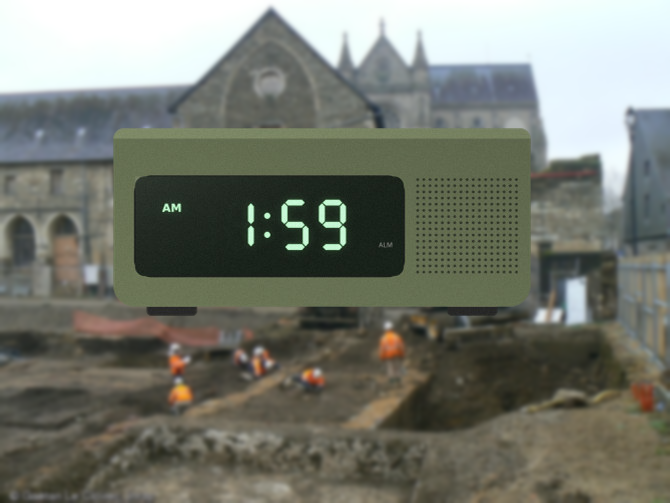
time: 1:59
